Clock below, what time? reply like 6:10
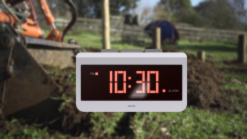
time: 10:30
